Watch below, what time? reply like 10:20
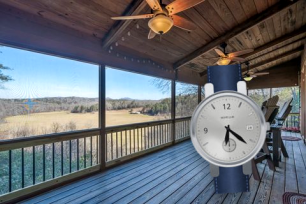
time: 6:22
